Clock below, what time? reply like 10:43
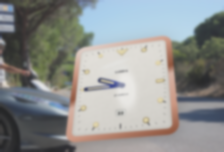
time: 9:45
